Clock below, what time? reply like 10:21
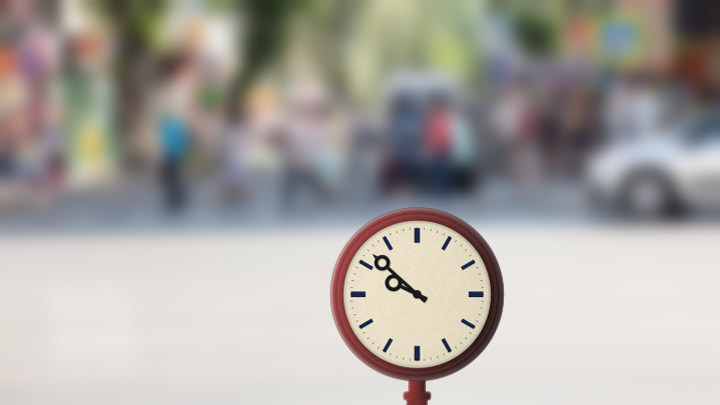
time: 9:52
